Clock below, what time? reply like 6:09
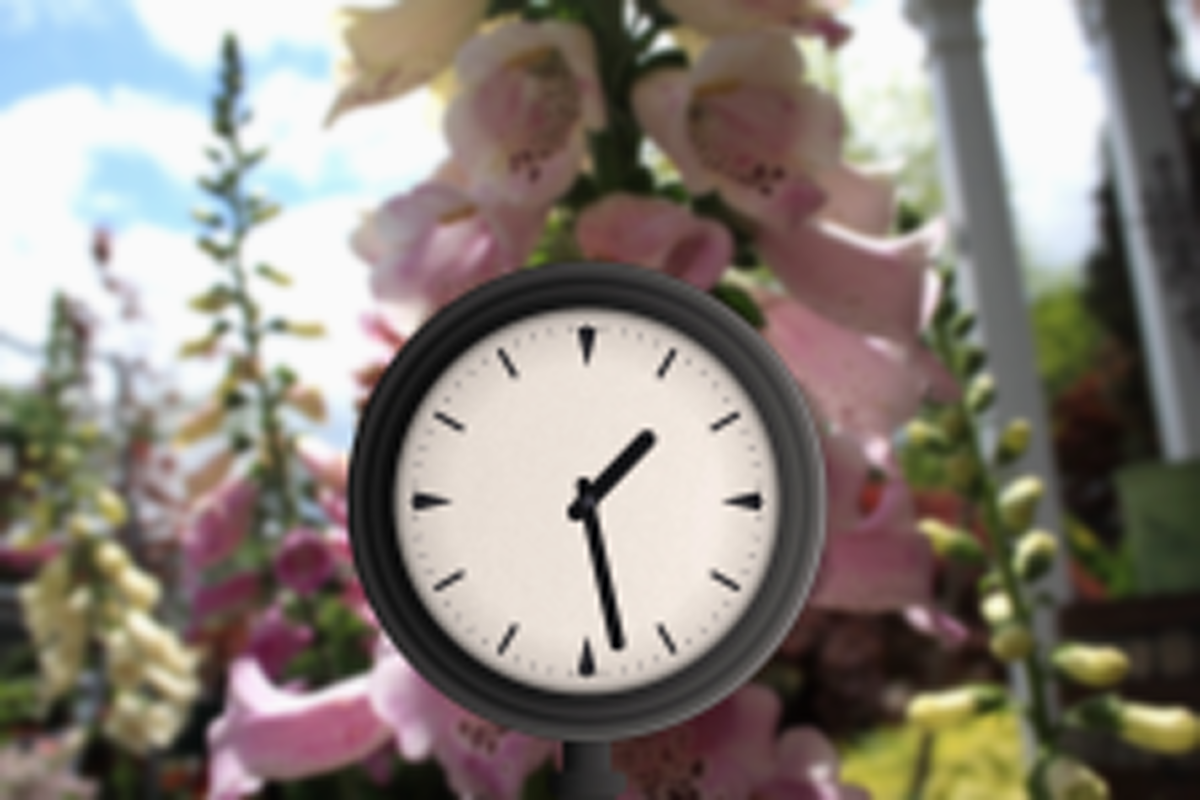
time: 1:28
